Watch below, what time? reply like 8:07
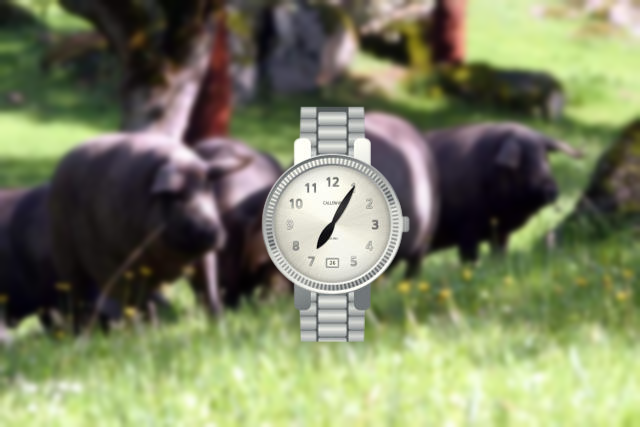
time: 7:05
